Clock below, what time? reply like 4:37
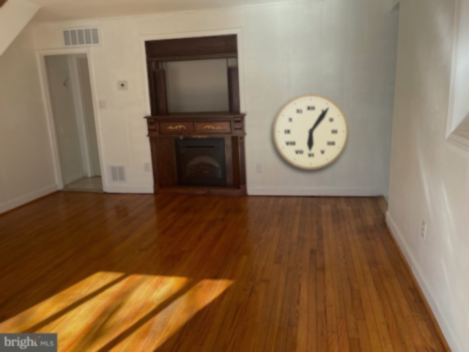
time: 6:06
